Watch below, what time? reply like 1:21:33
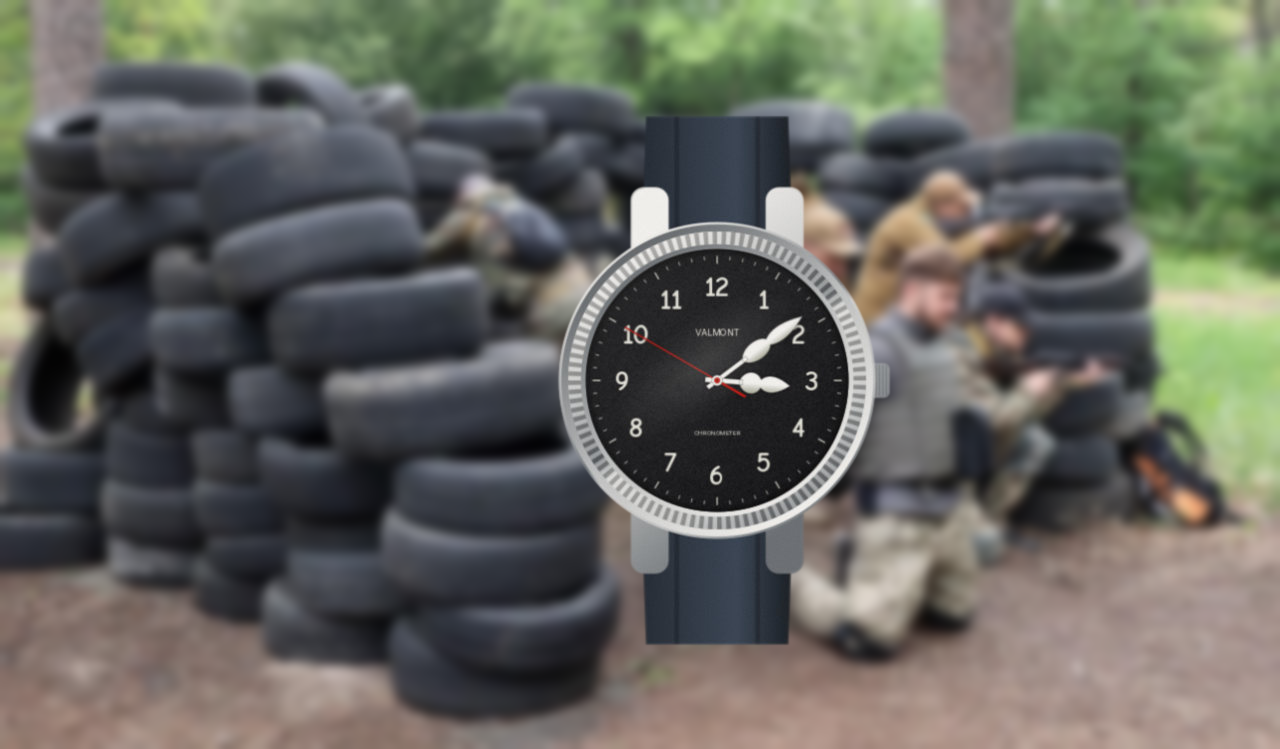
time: 3:08:50
